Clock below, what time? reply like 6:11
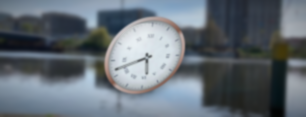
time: 5:42
